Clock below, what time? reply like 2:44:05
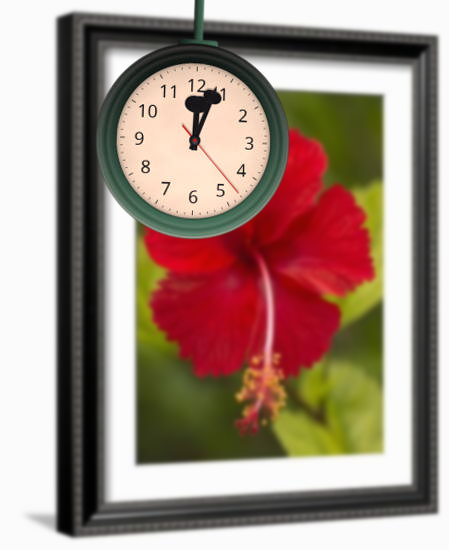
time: 12:03:23
